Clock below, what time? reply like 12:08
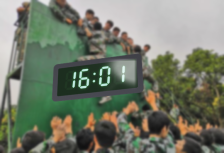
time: 16:01
